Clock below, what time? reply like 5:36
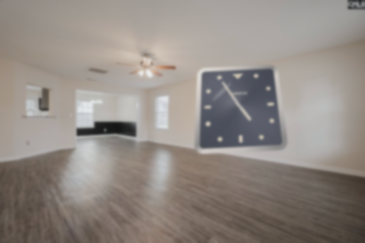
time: 4:55
